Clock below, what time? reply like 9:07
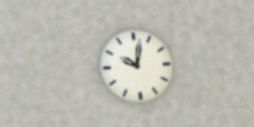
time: 10:02
